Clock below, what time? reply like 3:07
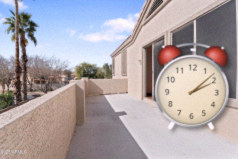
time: 2:08
